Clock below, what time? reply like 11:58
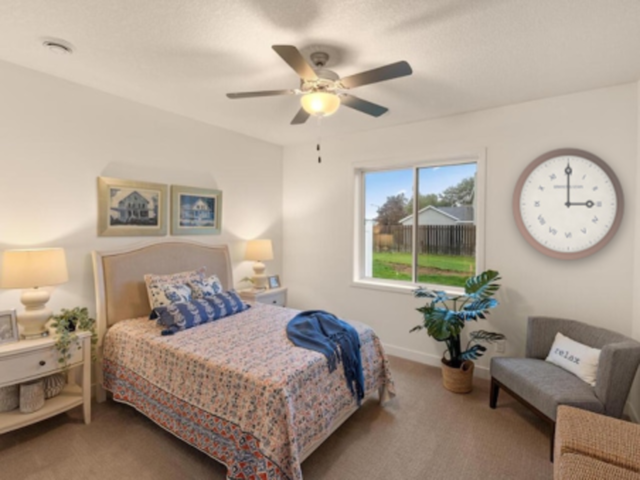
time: 3:00
